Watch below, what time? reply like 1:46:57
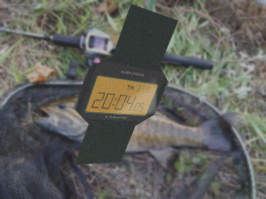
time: 20:04:05
